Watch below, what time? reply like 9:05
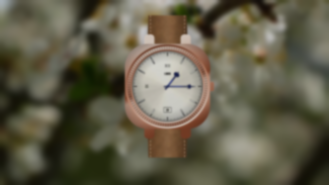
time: 1:15
